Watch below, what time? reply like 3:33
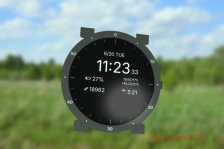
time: 11:23
